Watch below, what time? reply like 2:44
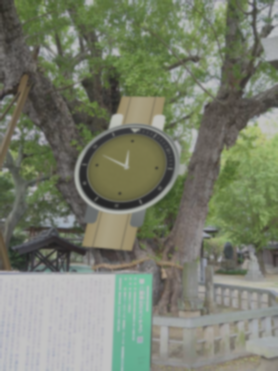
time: 11:49
